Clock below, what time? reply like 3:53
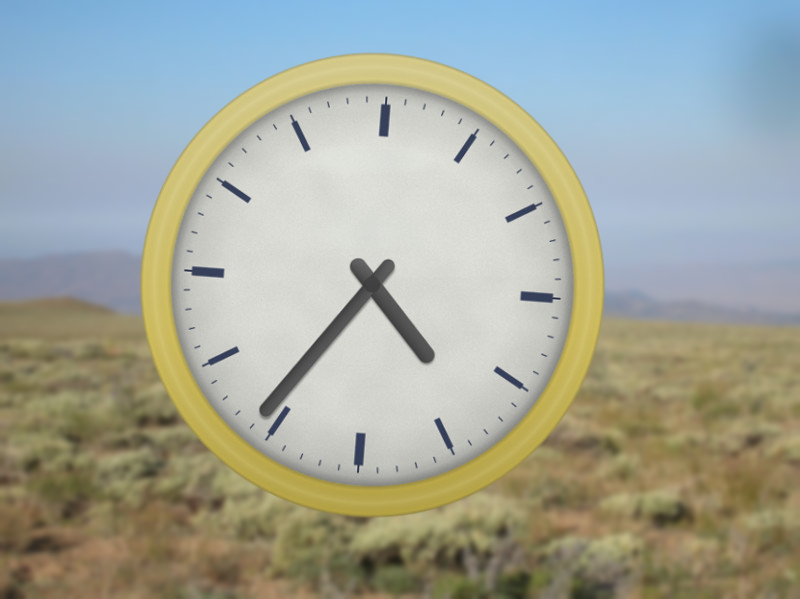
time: 4:36
